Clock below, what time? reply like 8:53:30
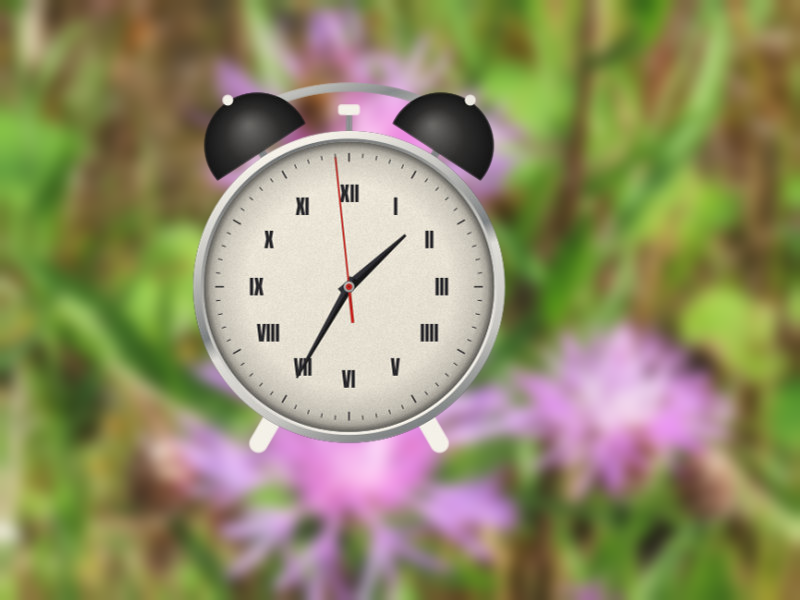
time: 1:34:59
